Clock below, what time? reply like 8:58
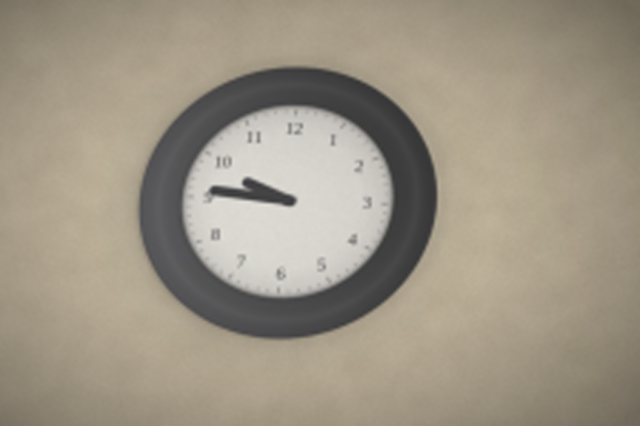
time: 9:46
